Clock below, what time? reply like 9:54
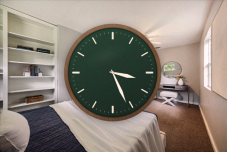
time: 3:26
